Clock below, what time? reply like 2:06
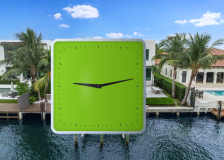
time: 9:13
